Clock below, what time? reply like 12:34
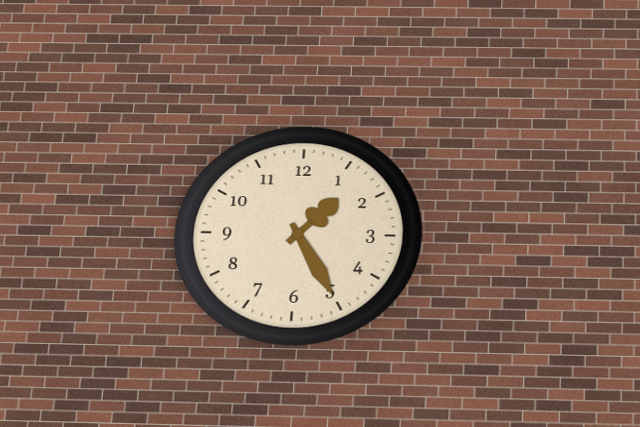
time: 1:25
